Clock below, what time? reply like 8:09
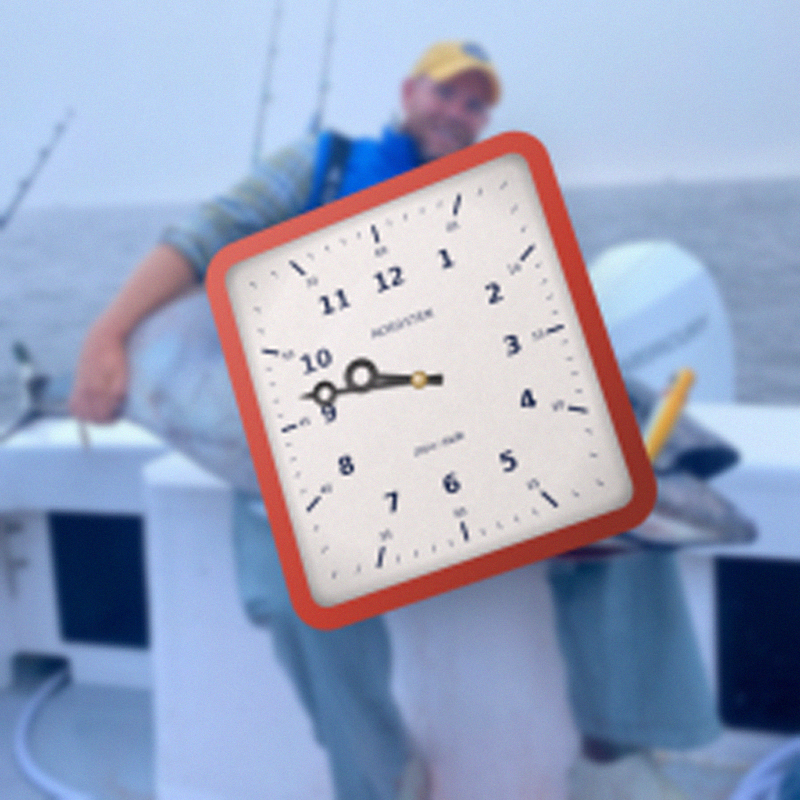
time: 9:47
